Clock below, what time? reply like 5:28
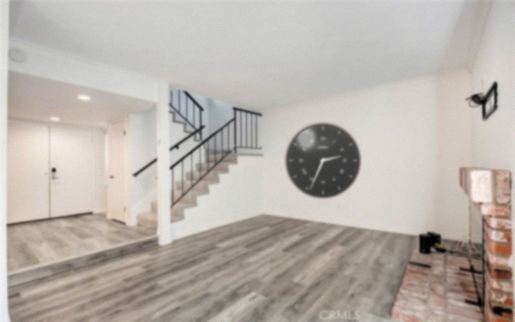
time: 2:34
